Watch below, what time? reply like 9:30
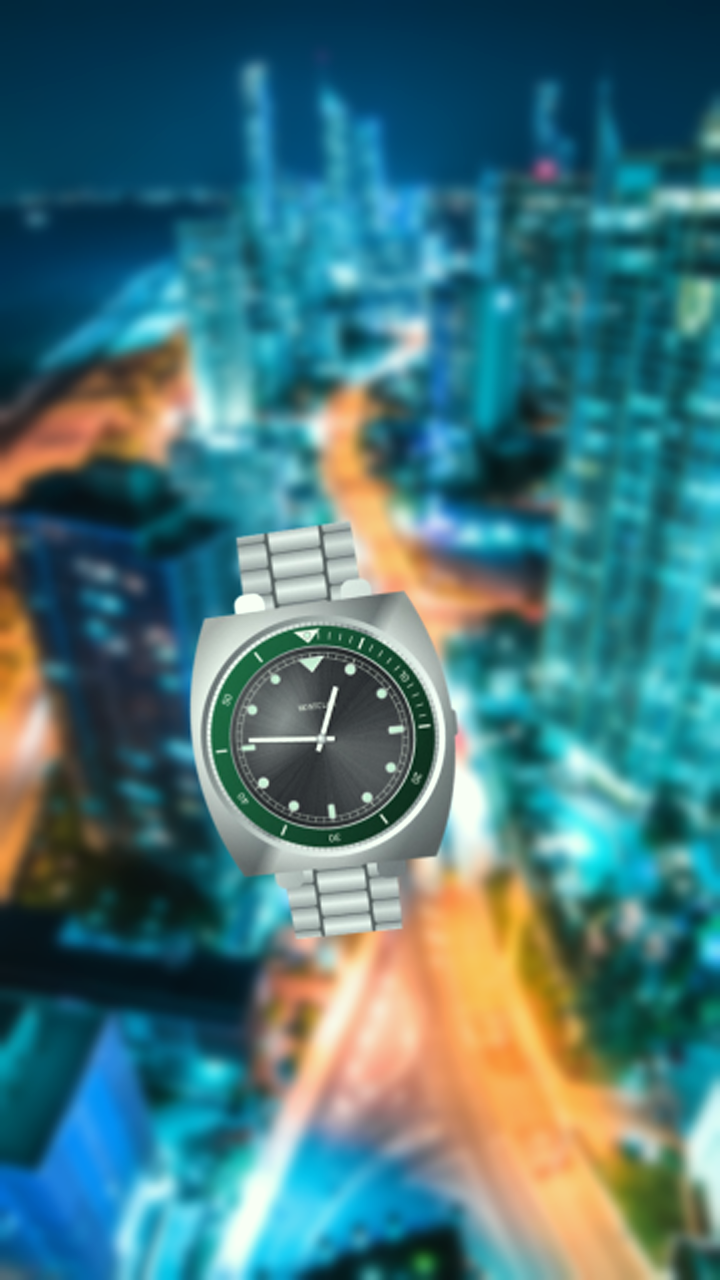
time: 12:46
